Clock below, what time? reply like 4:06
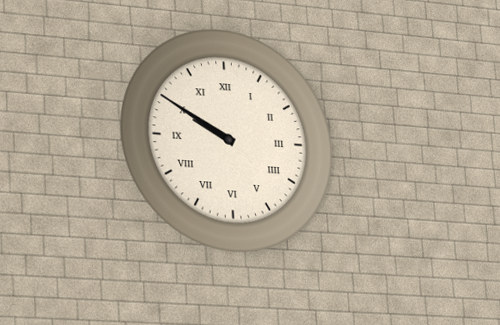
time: 9:50
